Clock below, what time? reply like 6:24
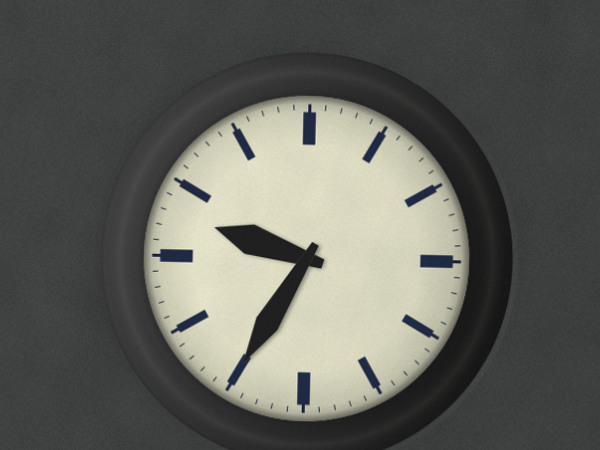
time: 9:35
